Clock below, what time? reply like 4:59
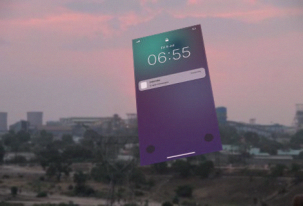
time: 6:55
